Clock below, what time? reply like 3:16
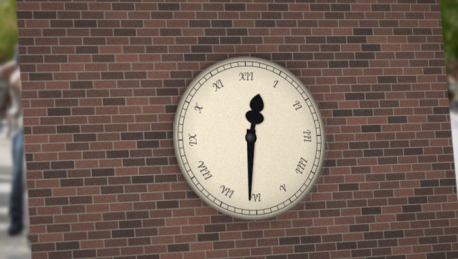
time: 12:31
